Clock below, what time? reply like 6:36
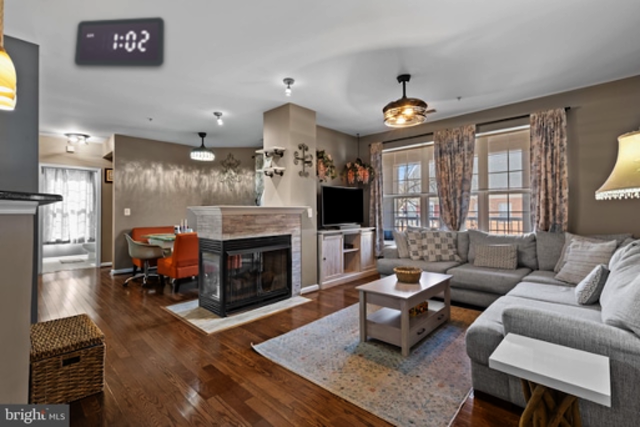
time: 1:02
